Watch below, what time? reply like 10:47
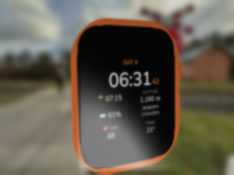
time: 6:31
